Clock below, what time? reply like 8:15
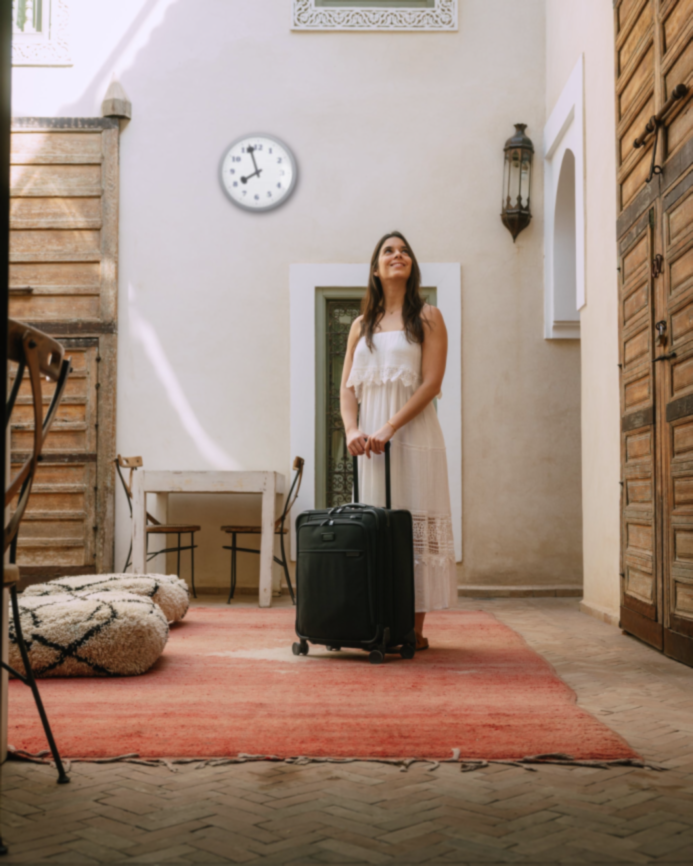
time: 7:57
